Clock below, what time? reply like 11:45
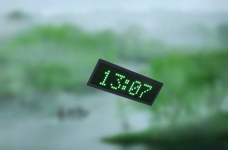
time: 13:07
